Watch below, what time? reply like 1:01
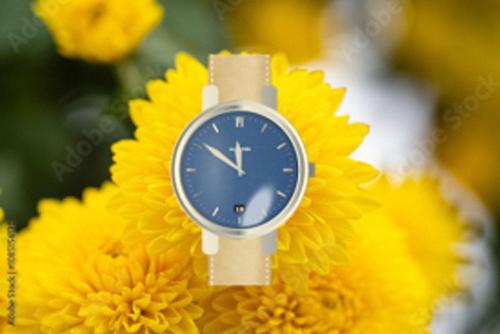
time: 11:51
